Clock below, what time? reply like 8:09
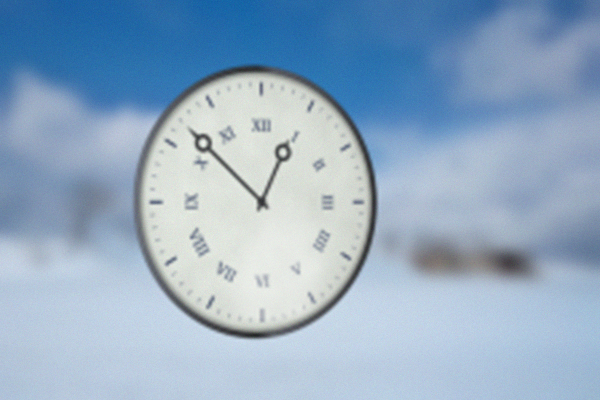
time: 12:52
